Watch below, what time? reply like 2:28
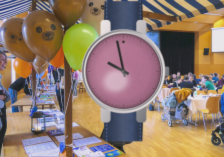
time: 9:58
